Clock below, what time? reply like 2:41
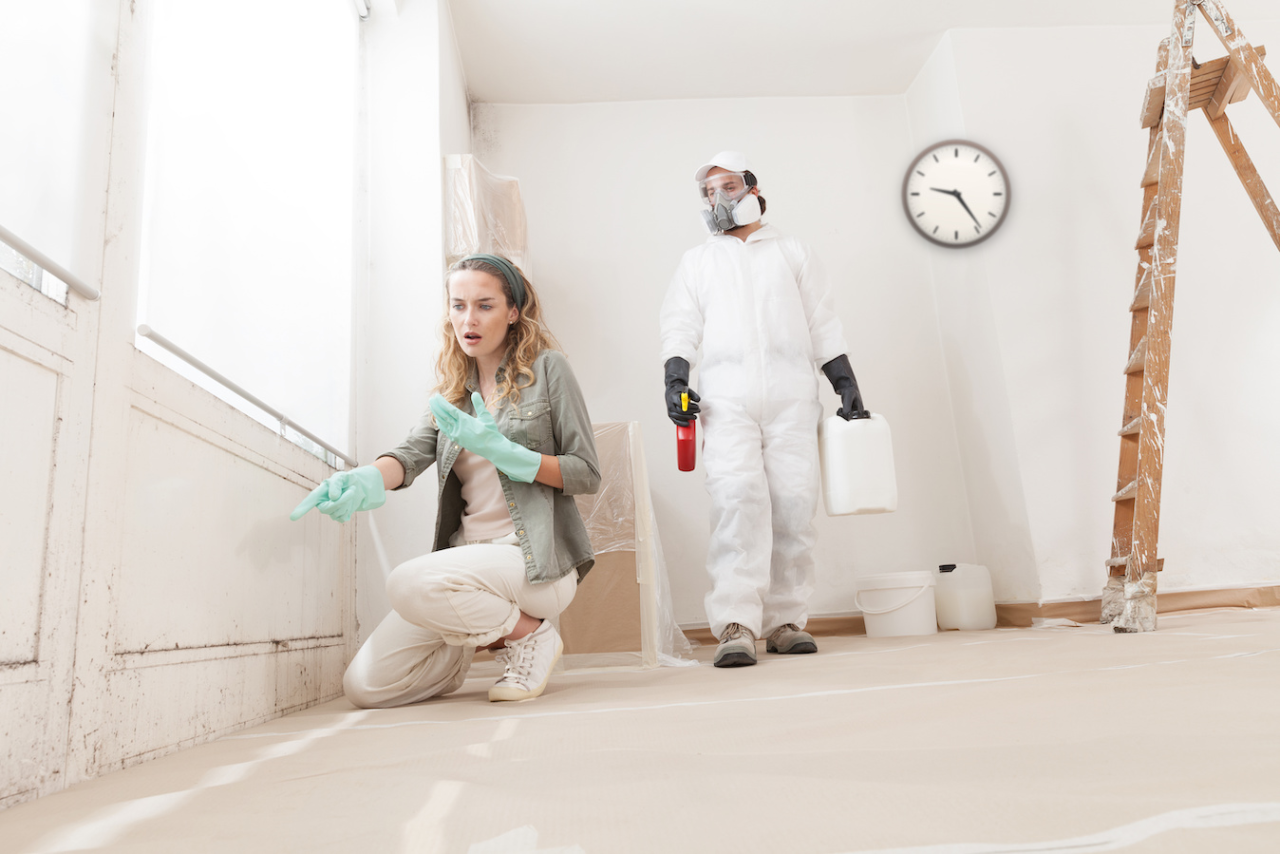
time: 9:24
